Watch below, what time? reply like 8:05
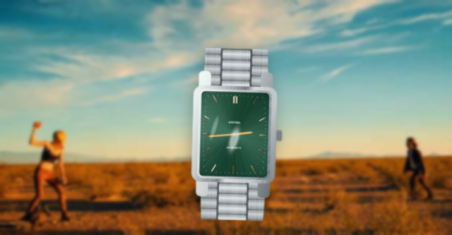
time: 2:44
